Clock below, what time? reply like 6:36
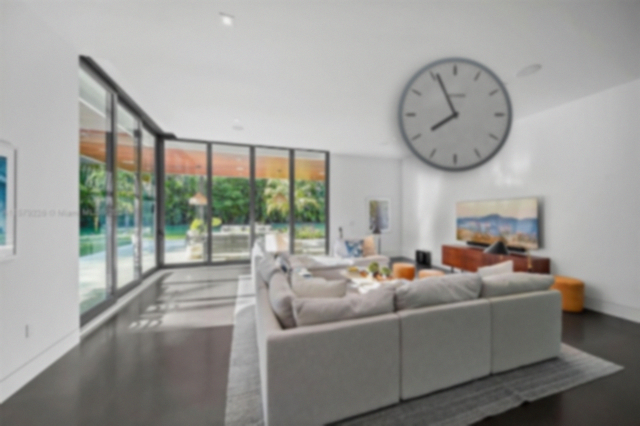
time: 7:56
